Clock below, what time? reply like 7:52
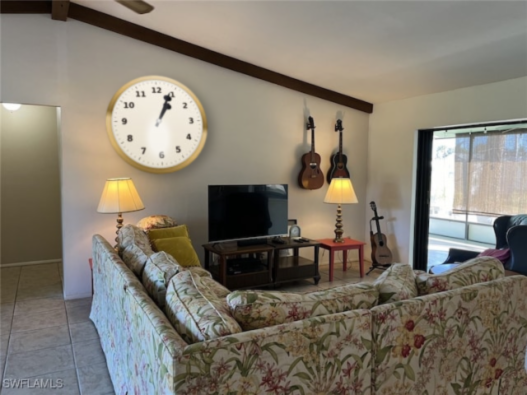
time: 1:04
